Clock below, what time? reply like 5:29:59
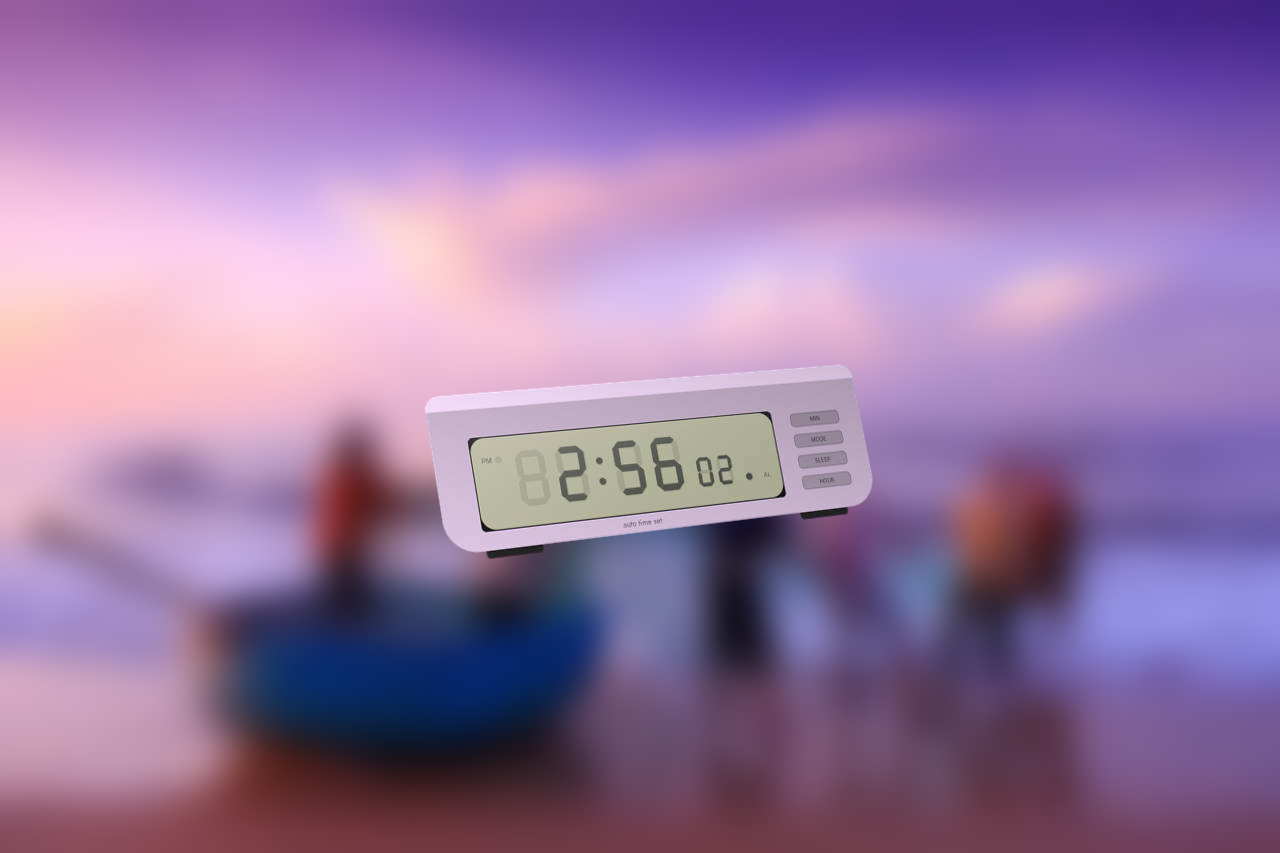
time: 2:56:02
